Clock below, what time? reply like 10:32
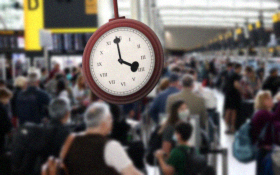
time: 3:59
